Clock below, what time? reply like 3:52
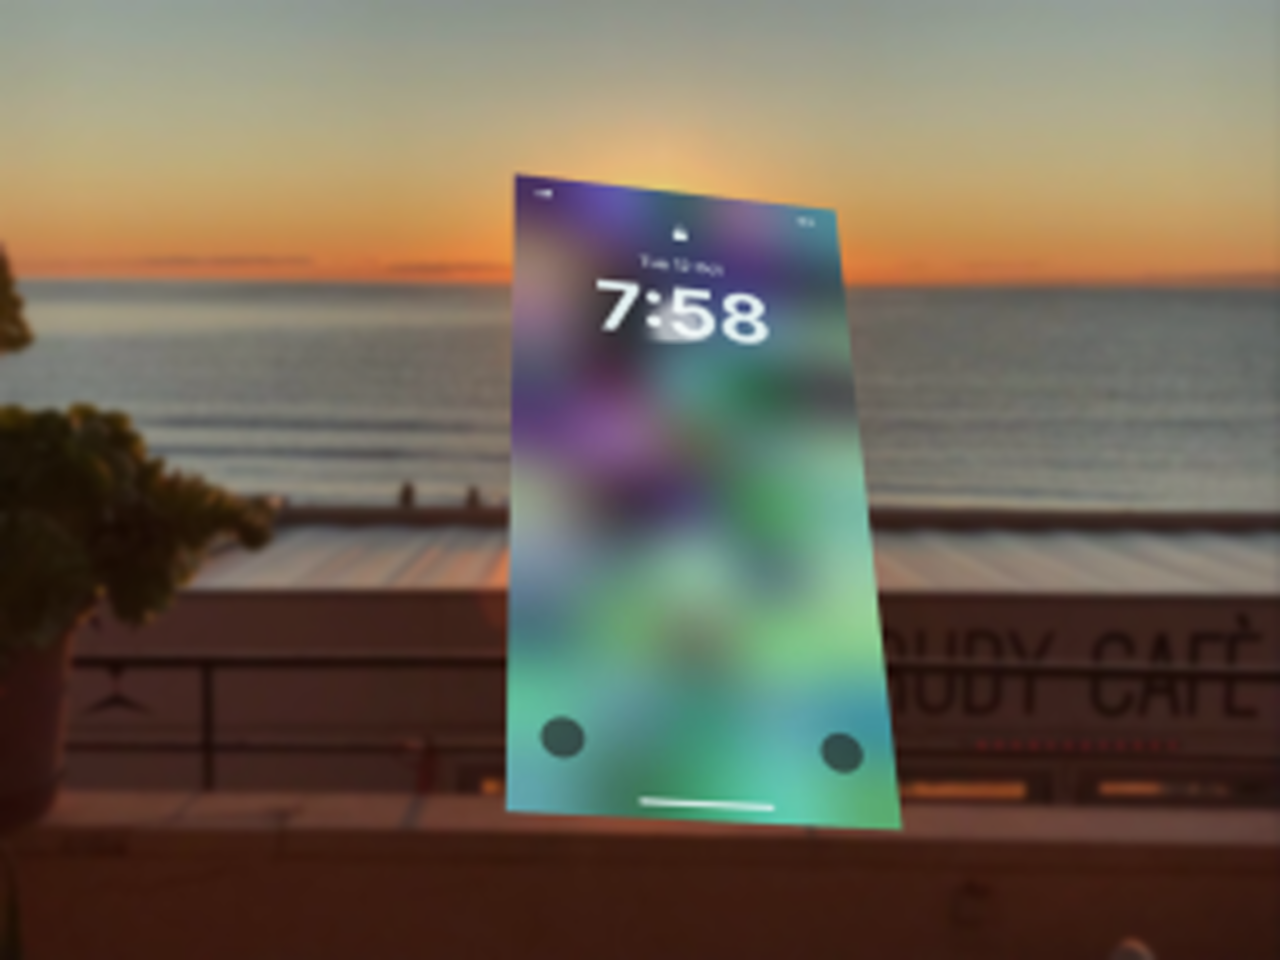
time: 7:58
